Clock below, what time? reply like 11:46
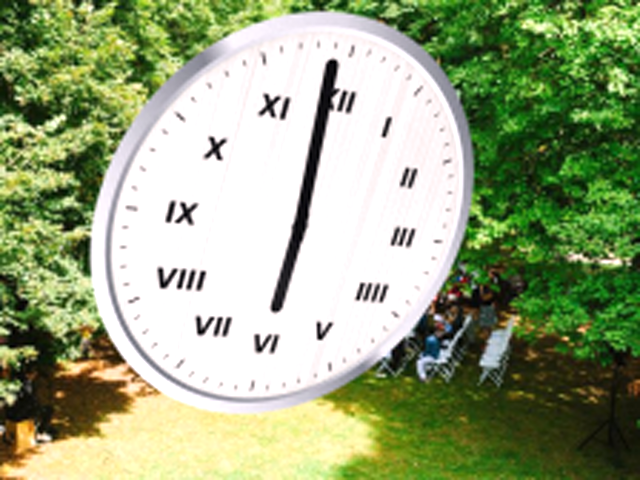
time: 5:59
